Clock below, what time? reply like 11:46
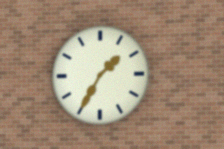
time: 1:35
